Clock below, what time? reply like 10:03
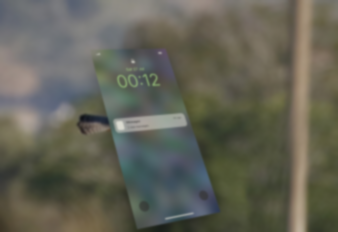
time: 0:12
